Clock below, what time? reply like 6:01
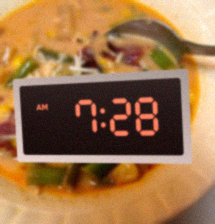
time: 7:28
